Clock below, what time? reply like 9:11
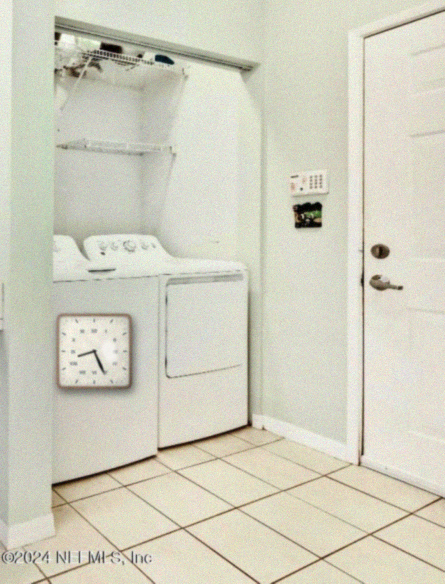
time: 8:26
